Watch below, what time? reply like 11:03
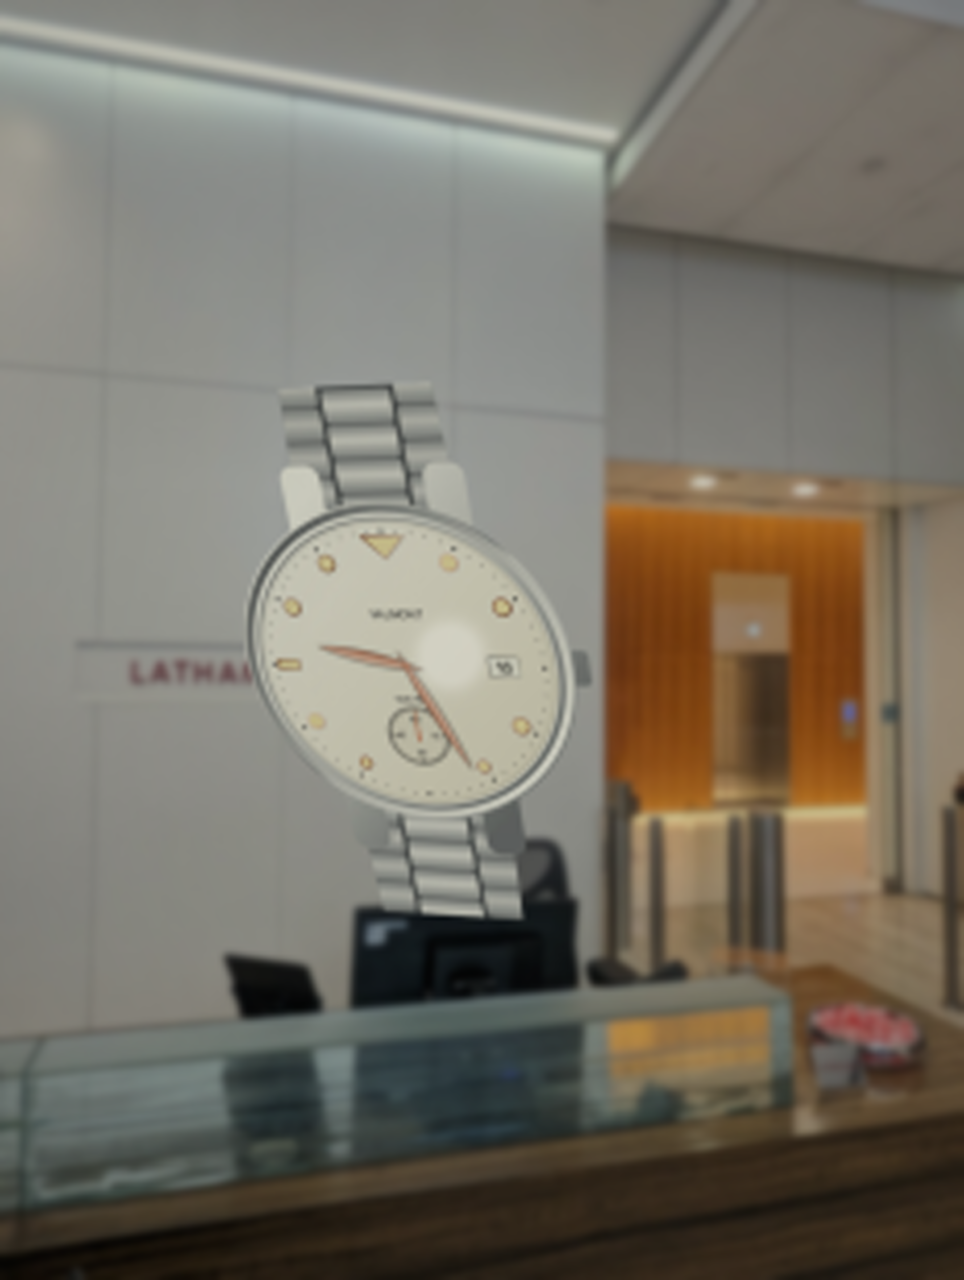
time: 9:26
